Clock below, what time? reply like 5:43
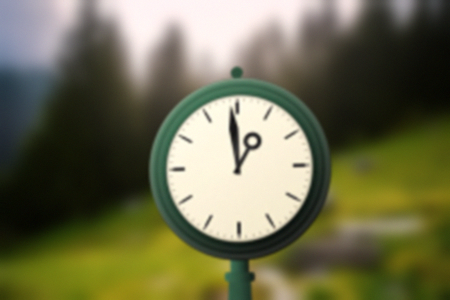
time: 12:59
